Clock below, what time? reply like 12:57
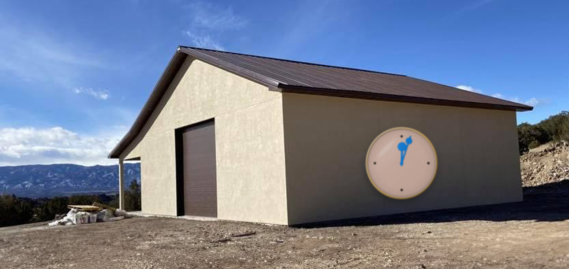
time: 12:03
